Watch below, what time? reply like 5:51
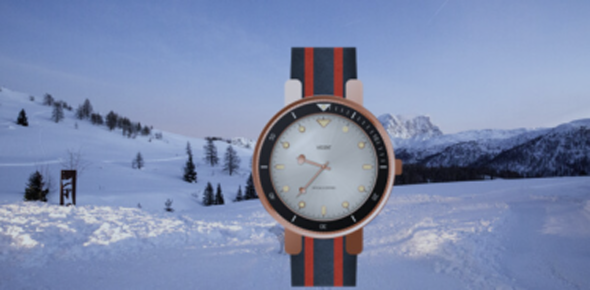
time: 9:37
